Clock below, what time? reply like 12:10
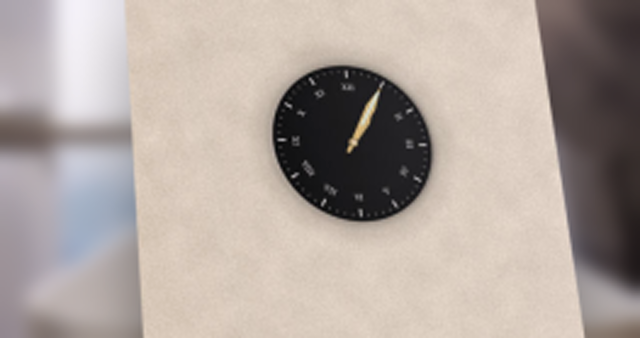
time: 1:05
